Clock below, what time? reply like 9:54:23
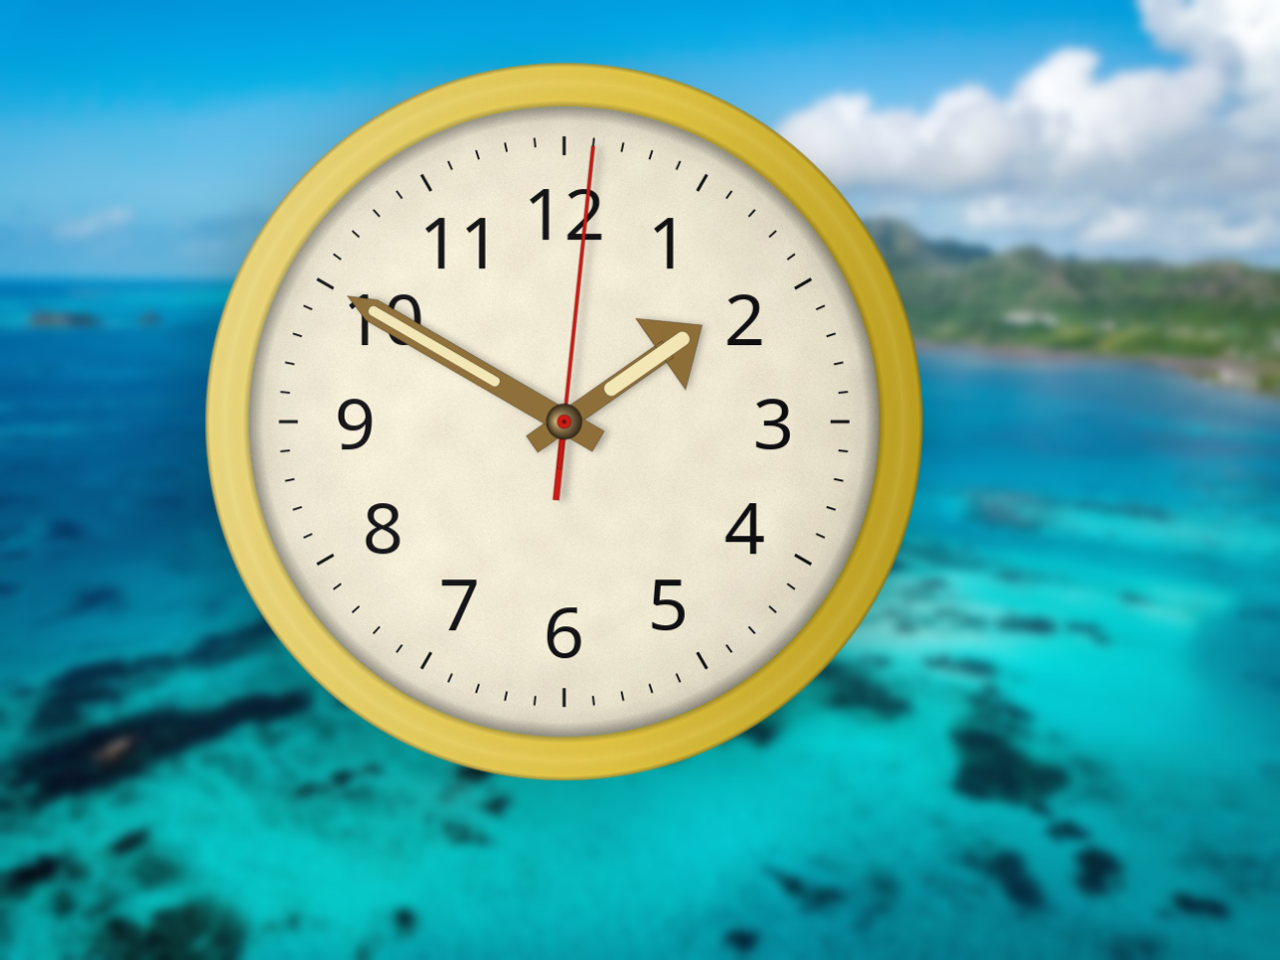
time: 1:50:01
